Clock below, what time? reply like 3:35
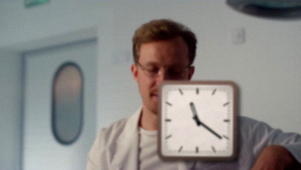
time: 11:21
